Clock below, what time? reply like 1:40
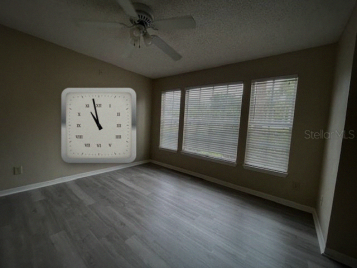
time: 10:58
